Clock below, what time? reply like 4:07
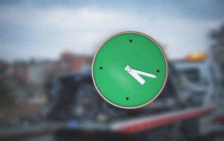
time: 4:17
